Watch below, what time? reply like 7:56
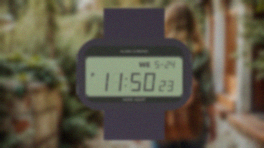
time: 11:50
